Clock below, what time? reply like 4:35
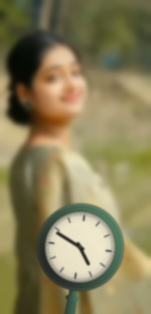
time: 4:49
